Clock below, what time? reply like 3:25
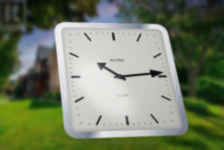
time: 10:14
